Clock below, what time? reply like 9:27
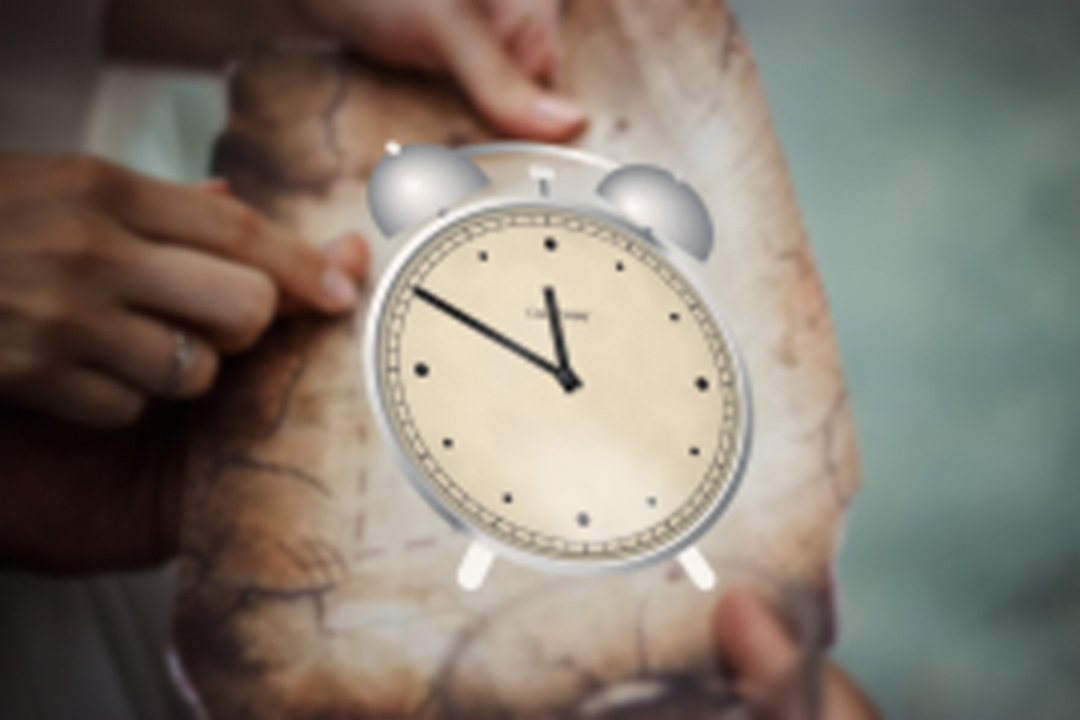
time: 11:50
